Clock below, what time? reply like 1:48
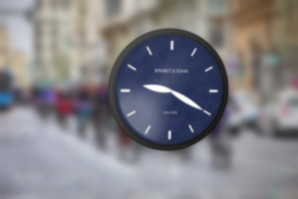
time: 9:20
